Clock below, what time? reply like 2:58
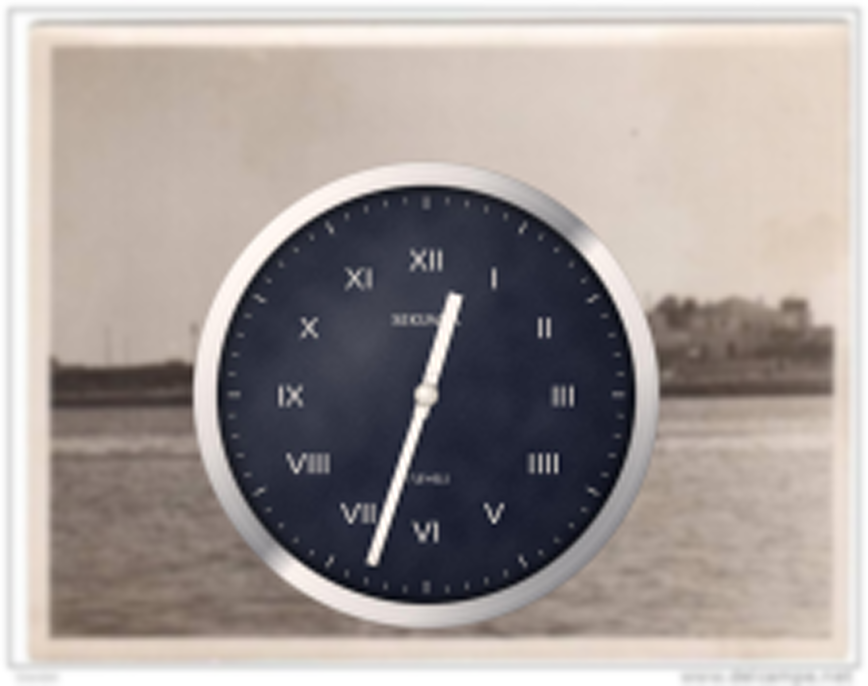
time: 12:33
